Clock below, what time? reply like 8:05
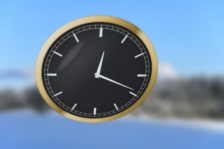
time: 12:19
